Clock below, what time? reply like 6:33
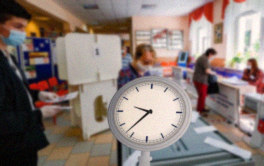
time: 9:37
